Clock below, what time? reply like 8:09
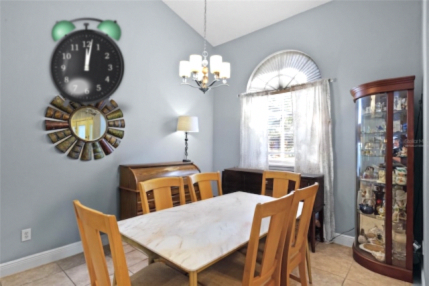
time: 12:02
